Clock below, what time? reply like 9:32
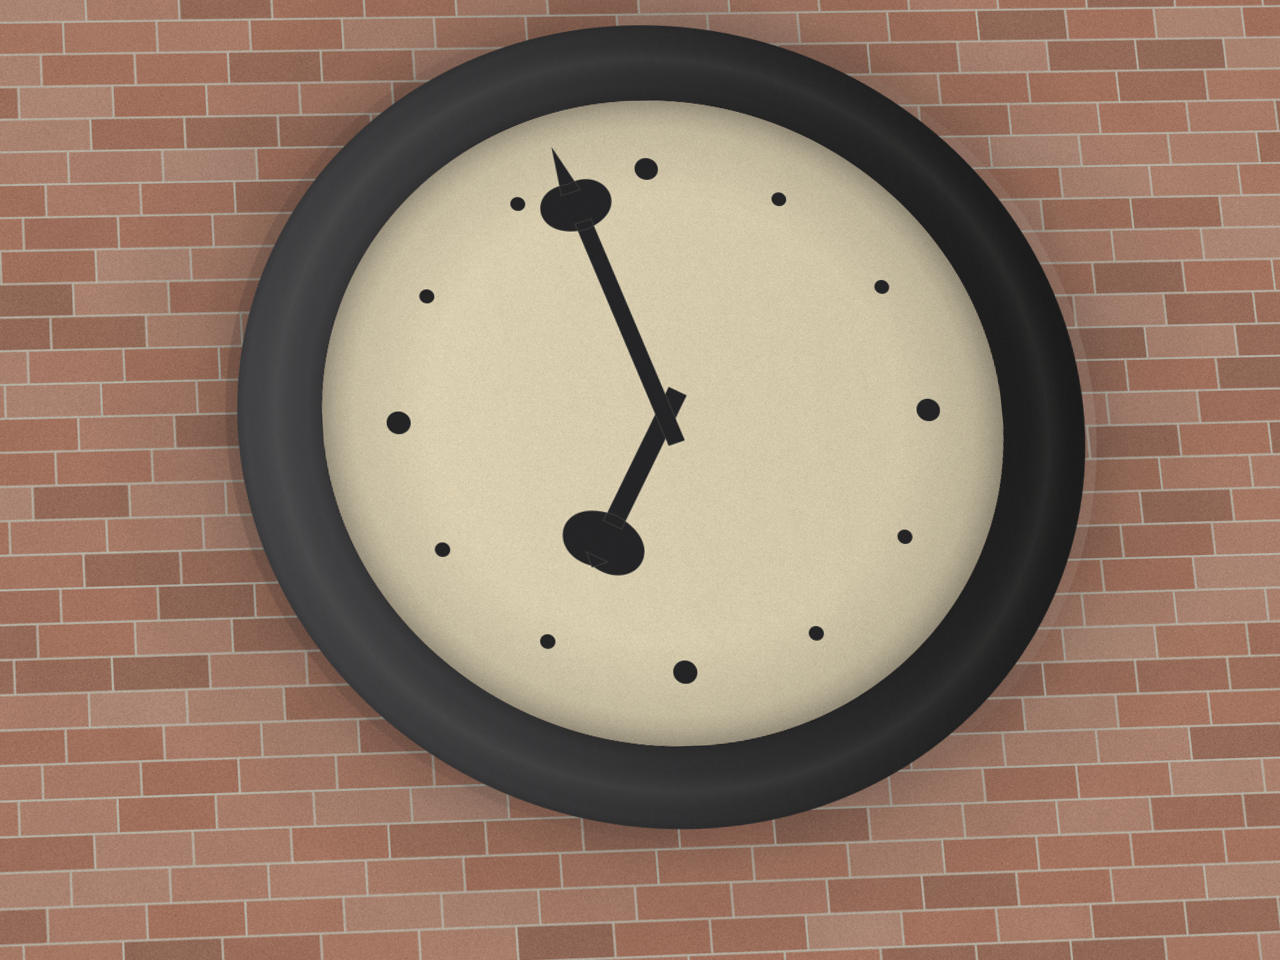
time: 6:57
